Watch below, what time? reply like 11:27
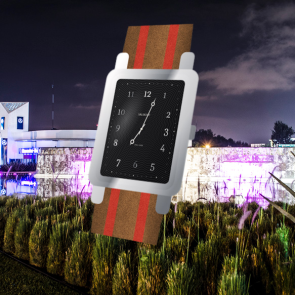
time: 7:03
